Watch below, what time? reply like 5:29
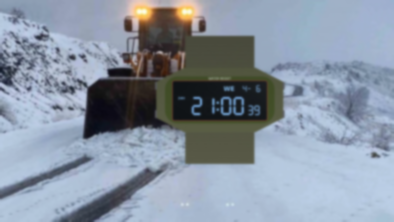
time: 21:00
